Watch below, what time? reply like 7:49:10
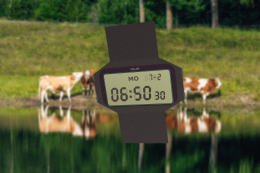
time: 6:50:30
